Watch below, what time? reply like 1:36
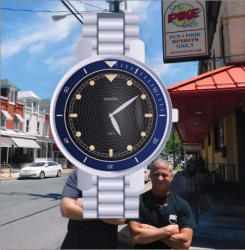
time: 5:09
